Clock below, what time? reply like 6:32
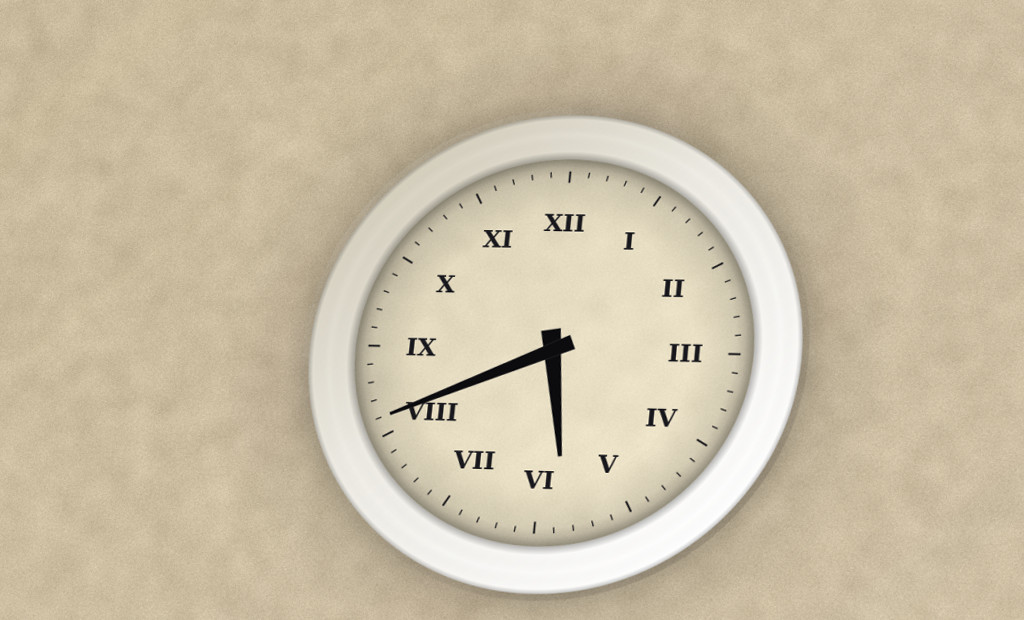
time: 5:41
